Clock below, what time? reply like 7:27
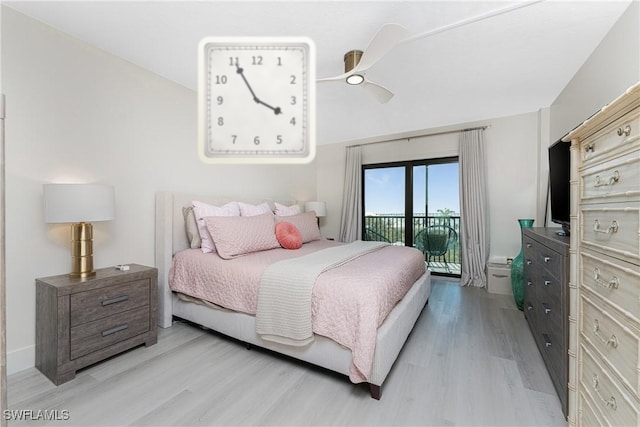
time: 3:55
